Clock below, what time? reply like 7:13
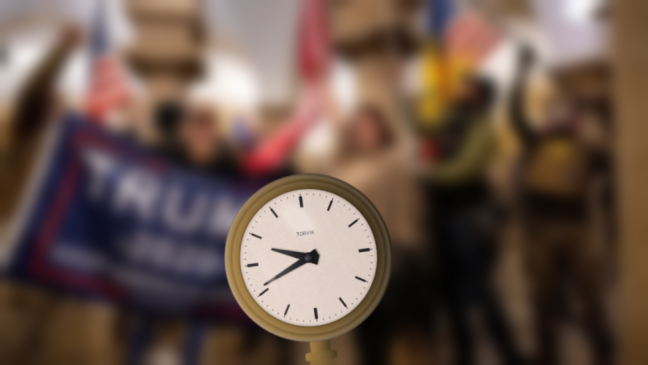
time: 9:41
